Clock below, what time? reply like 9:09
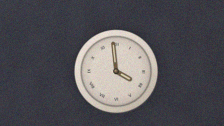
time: 3:59
